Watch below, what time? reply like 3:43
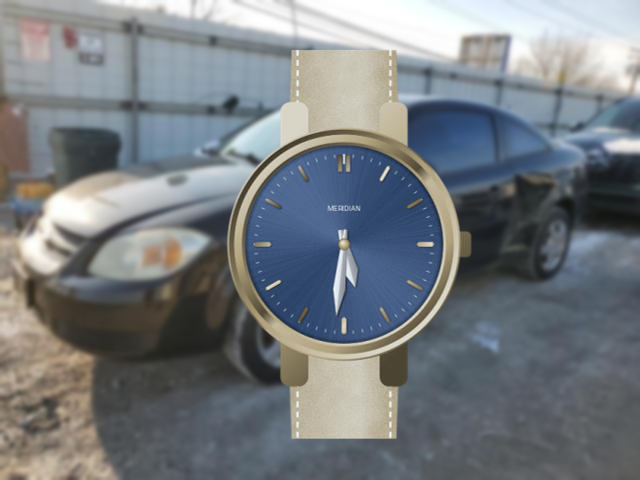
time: 5:31
